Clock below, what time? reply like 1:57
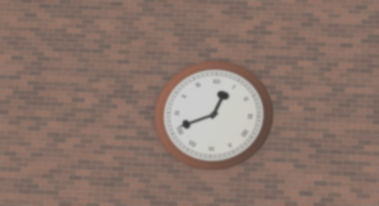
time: 12:41
